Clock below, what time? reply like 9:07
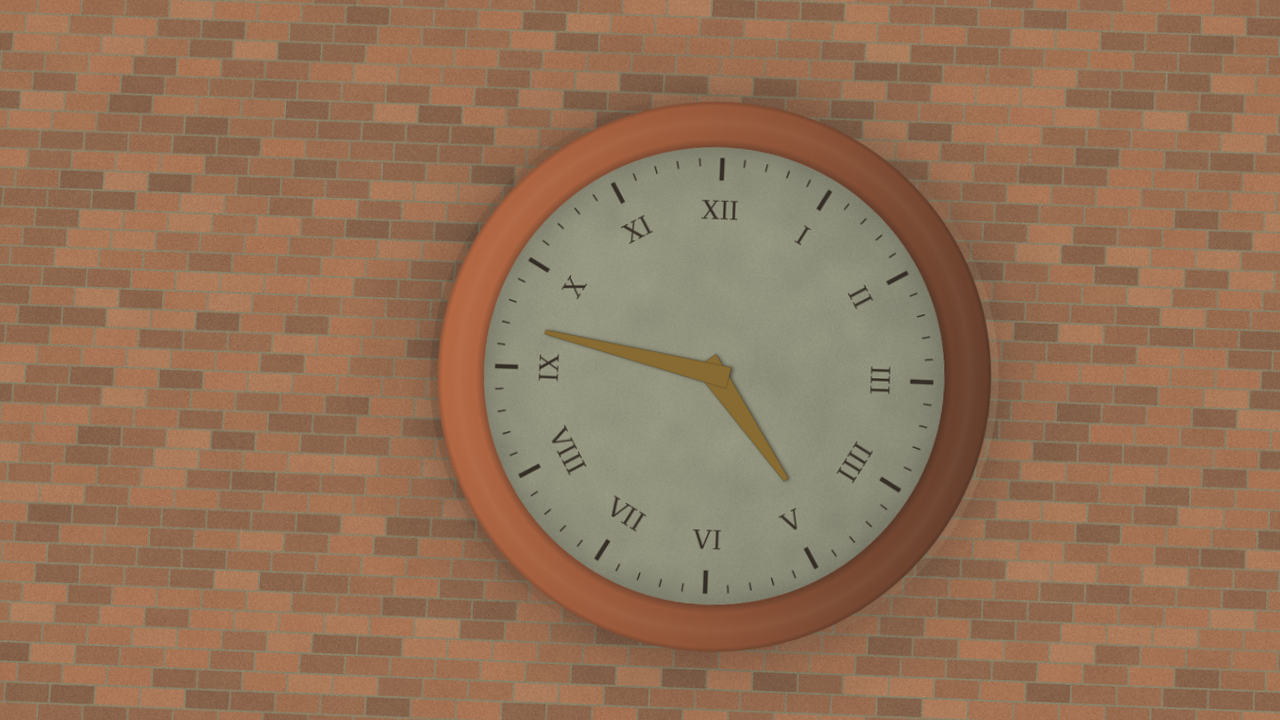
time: 4:47
